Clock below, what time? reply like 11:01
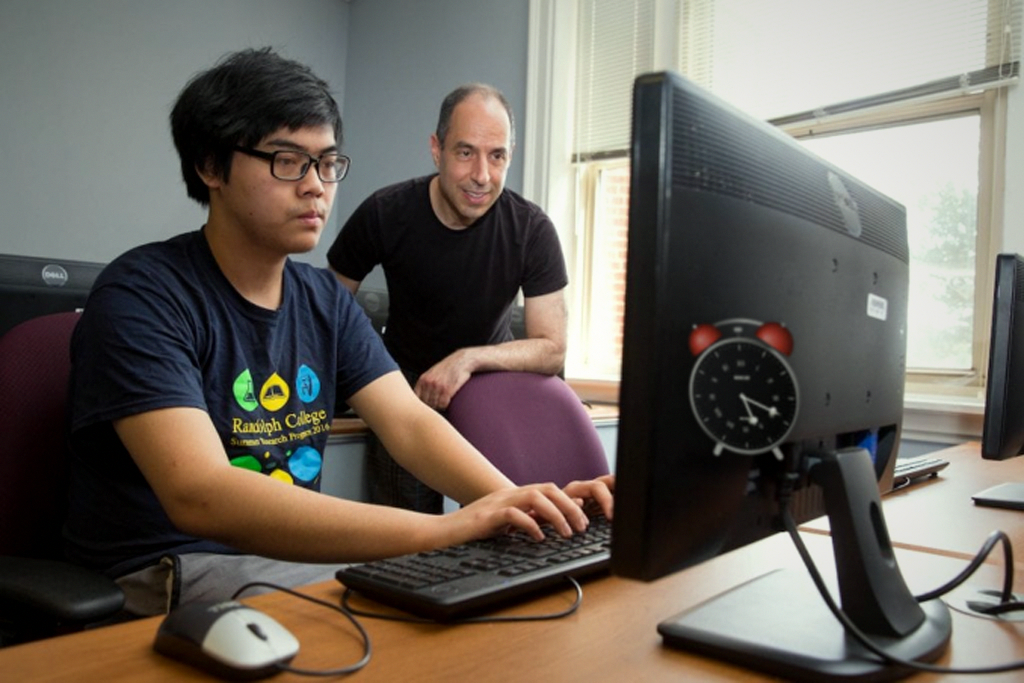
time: 5:19
